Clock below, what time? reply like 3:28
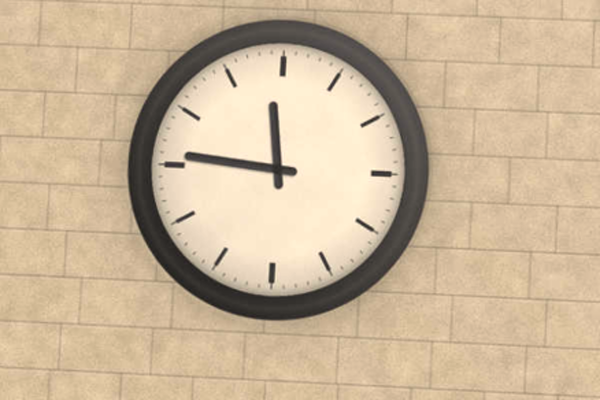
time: 11:46
